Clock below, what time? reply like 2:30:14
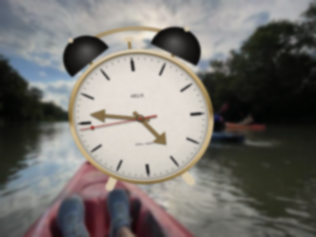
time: 4:46:44
